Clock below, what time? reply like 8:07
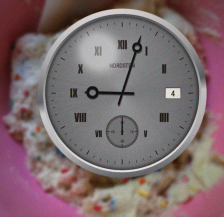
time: 9:03
